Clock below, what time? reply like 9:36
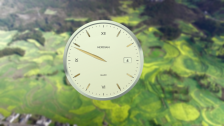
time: 9:49
